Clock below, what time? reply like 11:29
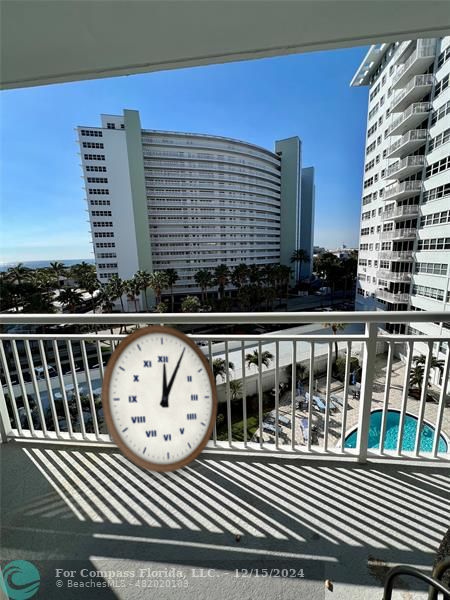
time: 12:05
